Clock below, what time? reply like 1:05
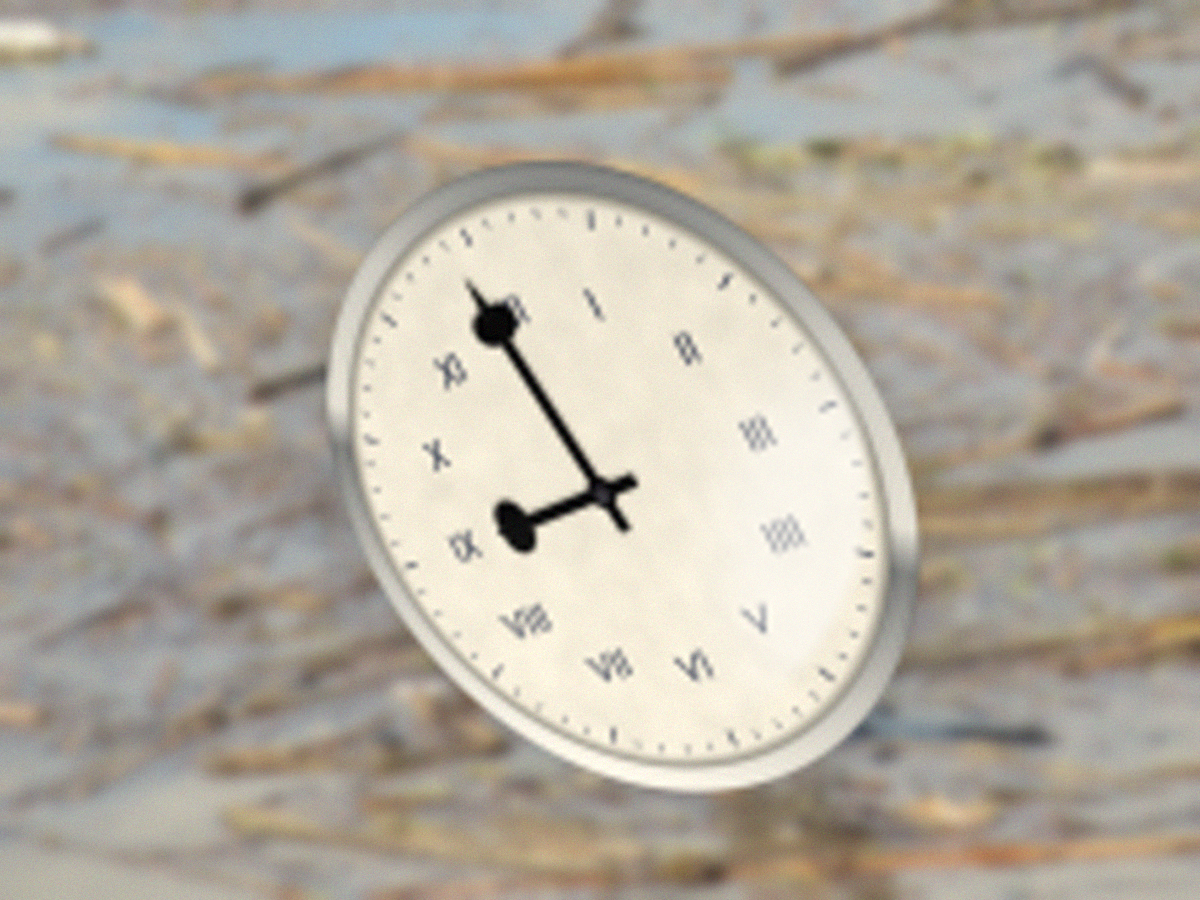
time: 8:59
